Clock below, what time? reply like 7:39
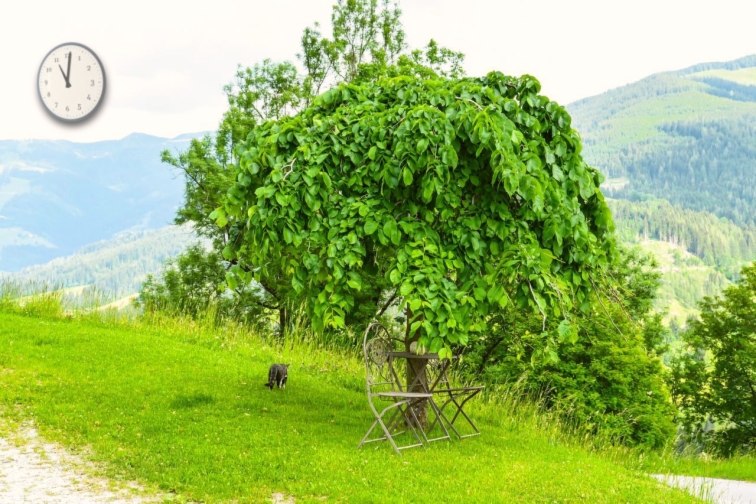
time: 11:01
